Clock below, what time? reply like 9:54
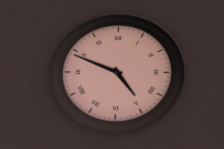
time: 4:49
